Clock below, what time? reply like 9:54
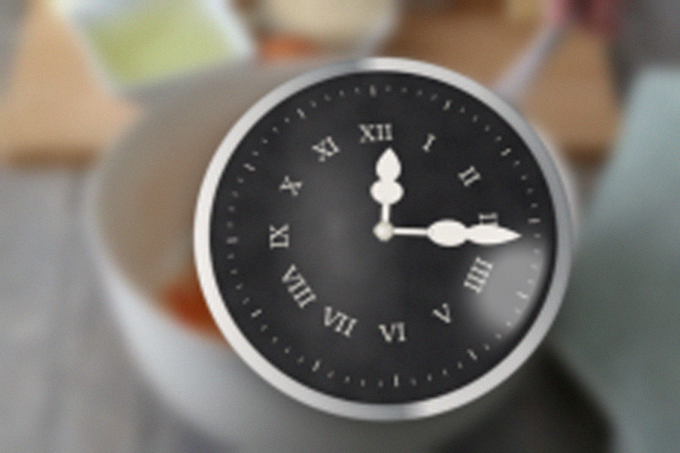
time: 12:16
